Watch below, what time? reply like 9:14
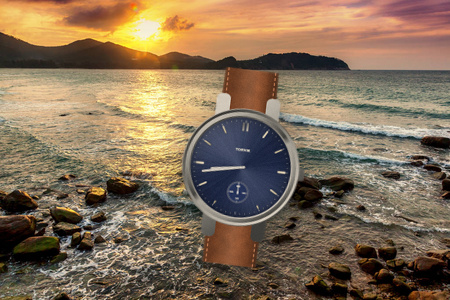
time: 8:43
